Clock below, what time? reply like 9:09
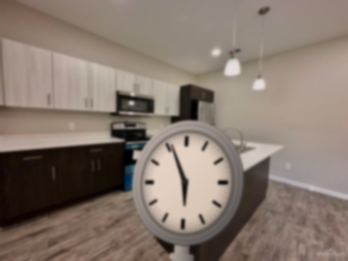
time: 5:56
